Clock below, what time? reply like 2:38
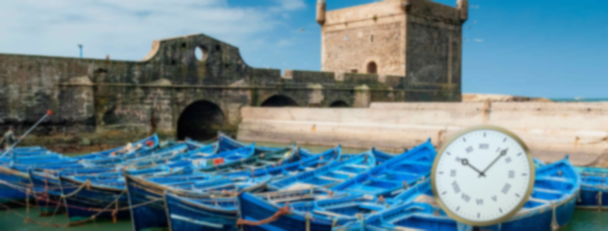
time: 10:07
